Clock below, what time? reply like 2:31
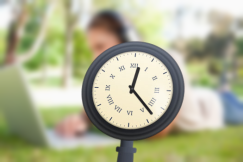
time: 12:23
